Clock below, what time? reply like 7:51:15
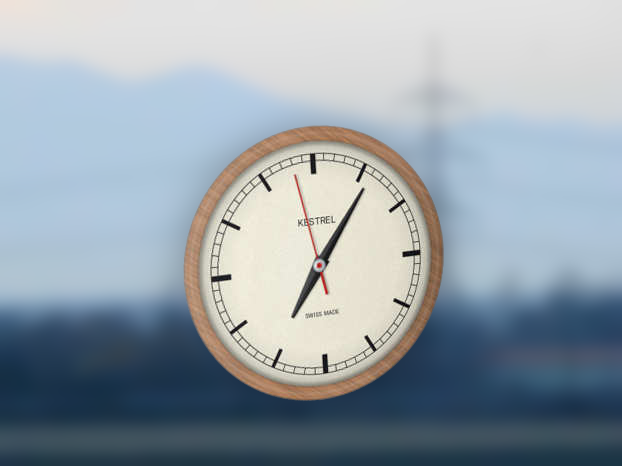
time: 7:05:58
